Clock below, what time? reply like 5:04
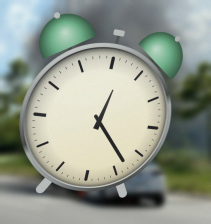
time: 12:23
